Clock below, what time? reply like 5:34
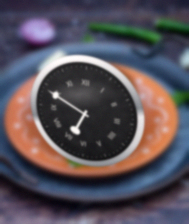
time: 6:49
